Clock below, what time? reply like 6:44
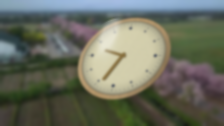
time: 9:34
